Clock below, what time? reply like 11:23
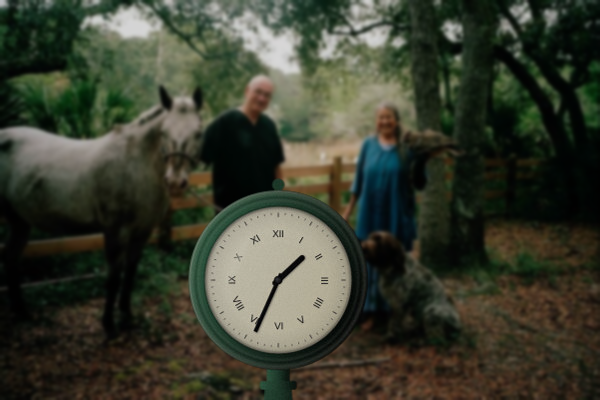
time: 1:34
